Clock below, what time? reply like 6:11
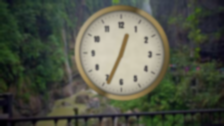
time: 12:34
